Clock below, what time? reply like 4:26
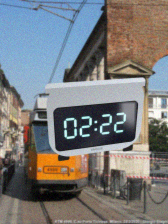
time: 2:22
